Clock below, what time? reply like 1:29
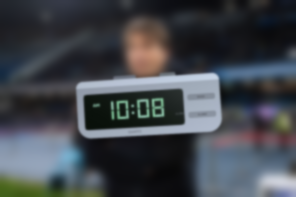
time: 10:08
